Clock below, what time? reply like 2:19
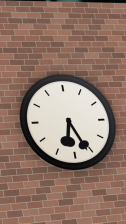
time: 6:26
